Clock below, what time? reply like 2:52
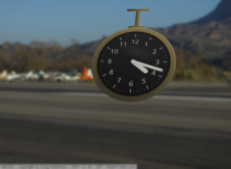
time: 4:18
